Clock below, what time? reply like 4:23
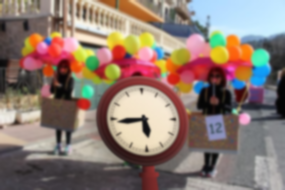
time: 5:44
